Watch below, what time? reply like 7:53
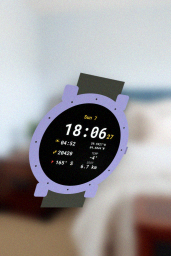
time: 18:06
